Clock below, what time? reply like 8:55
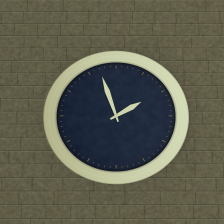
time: 1:57
